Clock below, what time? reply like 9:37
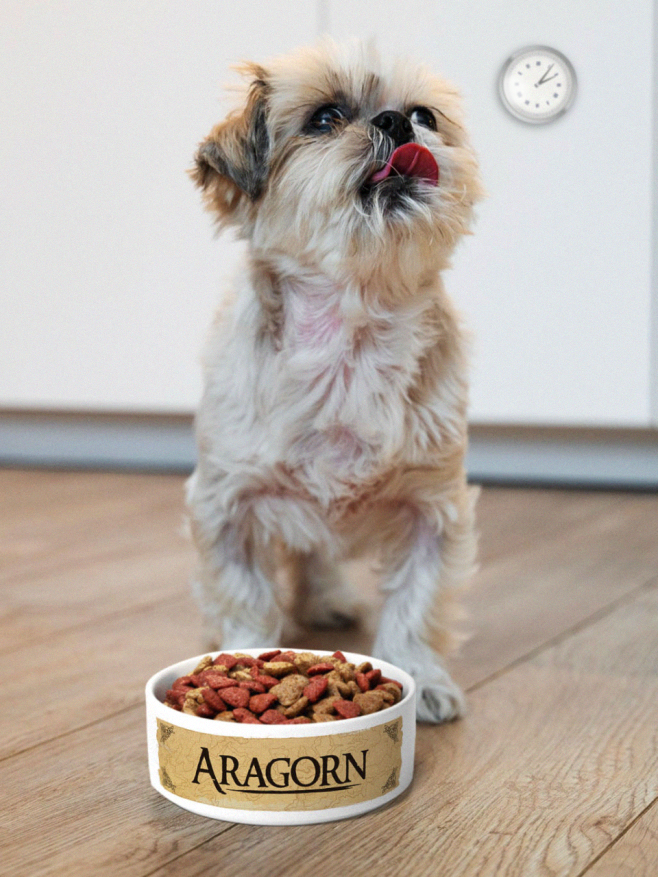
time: 2:06
